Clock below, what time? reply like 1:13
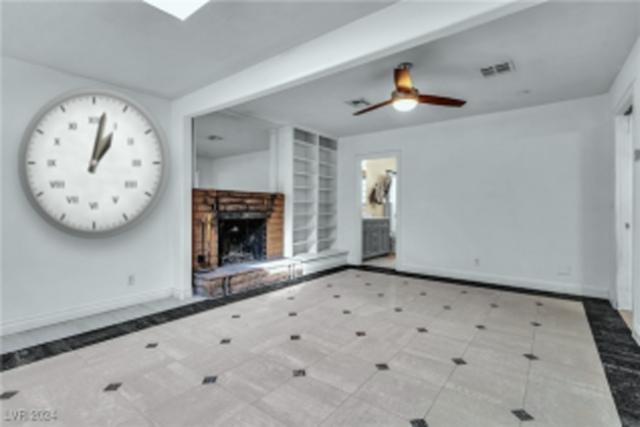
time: 1:02
